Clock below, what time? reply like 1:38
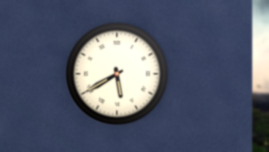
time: 5:40
